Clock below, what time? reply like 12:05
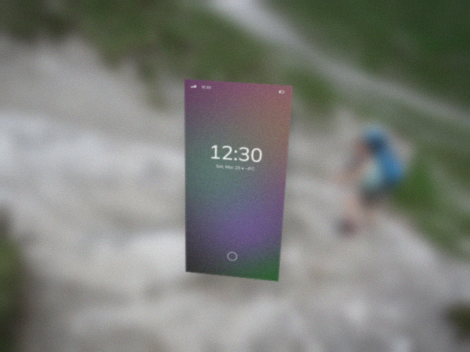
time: 12:30
